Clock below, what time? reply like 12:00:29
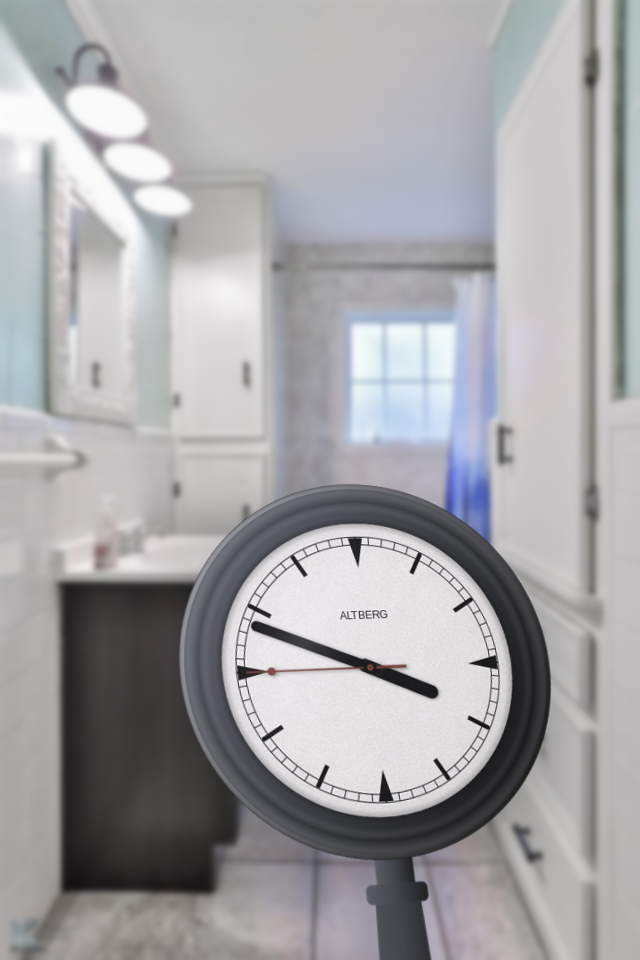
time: 3:48:45
